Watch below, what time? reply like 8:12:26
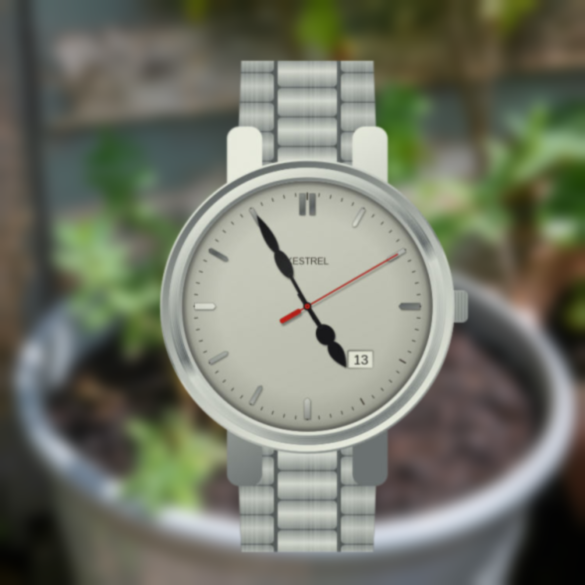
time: 4:55:10
